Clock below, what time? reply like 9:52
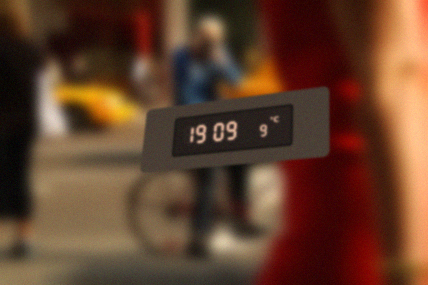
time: 19:09
